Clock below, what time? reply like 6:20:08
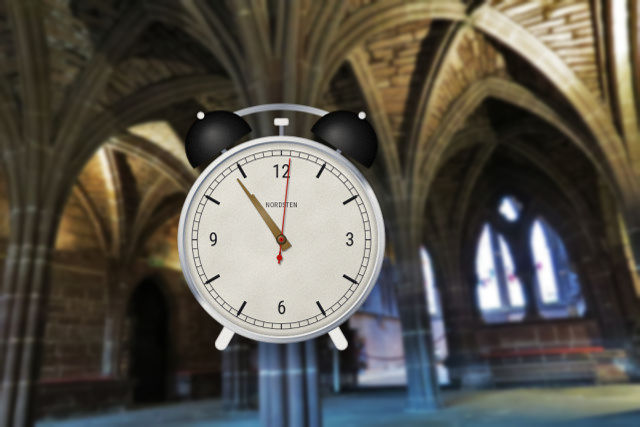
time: 10:54:01
